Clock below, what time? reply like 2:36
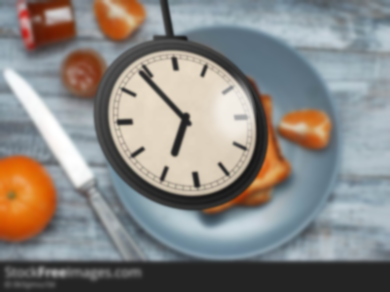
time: 6:54
